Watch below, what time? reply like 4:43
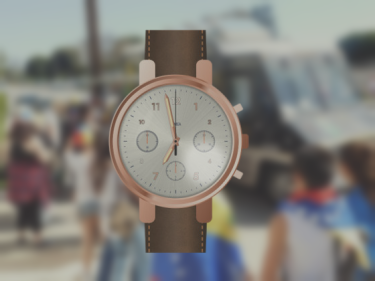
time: 6:58
